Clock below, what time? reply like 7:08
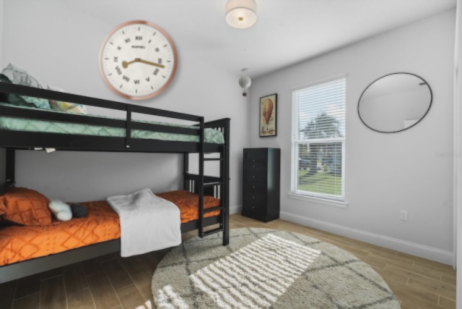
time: 8:17
